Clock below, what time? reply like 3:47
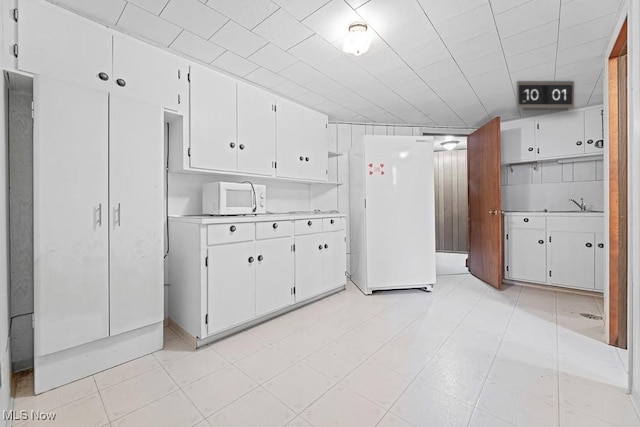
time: 10:01
